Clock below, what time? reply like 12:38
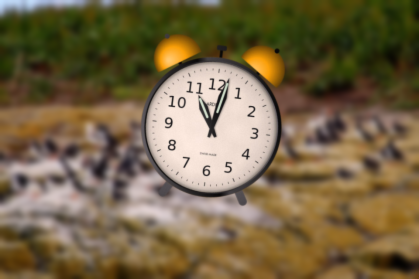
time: 11:02
